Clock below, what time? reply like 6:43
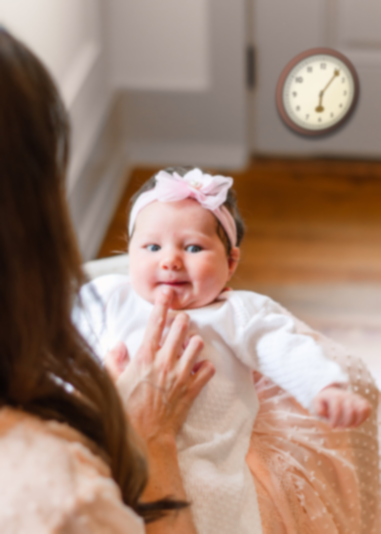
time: 6:06
